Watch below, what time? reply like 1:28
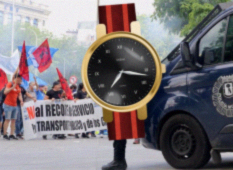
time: 7:17
